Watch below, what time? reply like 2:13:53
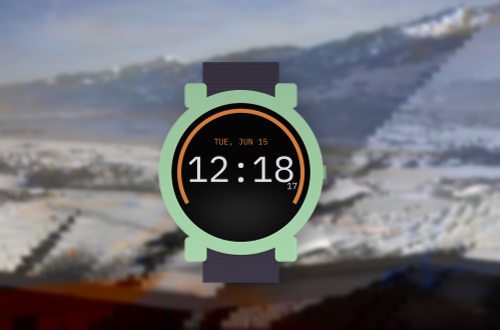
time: 12:18:17
